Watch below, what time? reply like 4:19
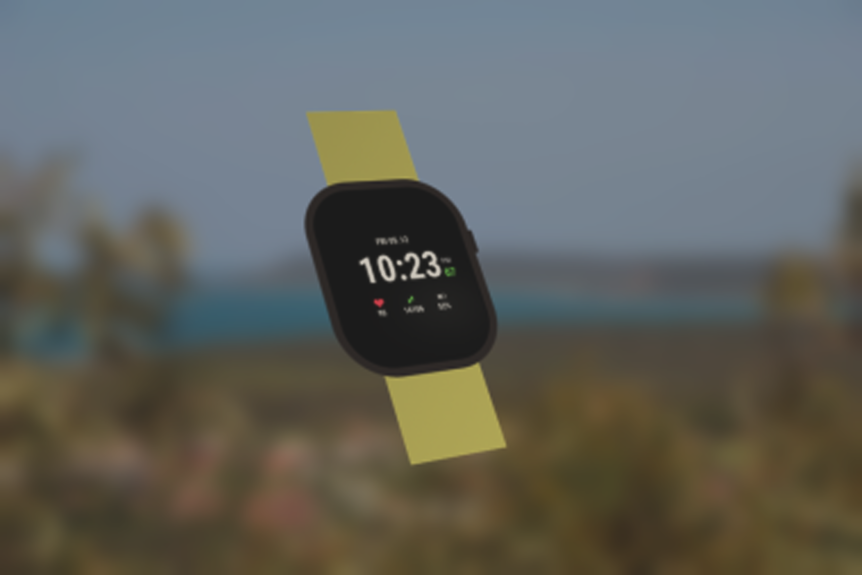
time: 10:23
